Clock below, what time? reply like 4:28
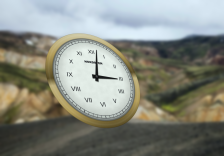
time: 3:02
